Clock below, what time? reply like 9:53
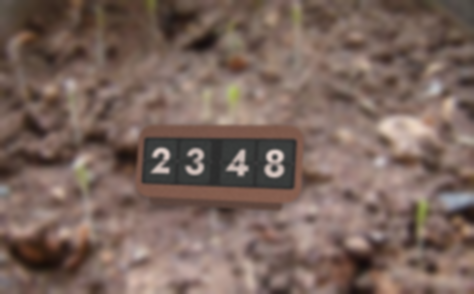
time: 23:48
